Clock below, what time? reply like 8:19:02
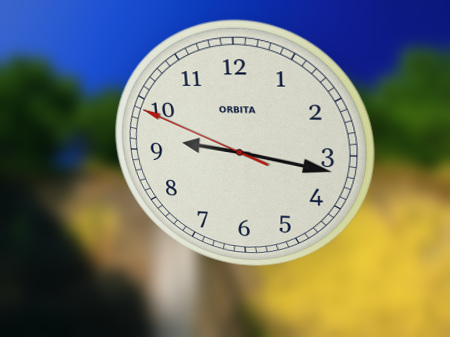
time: 9:16:49
